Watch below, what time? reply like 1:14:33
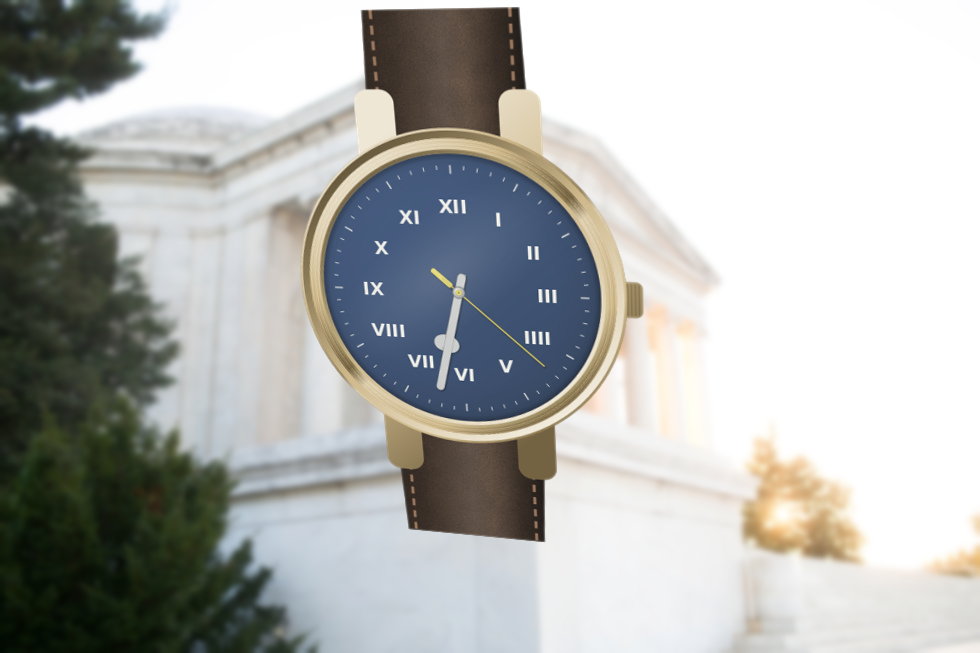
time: 6:32:22
